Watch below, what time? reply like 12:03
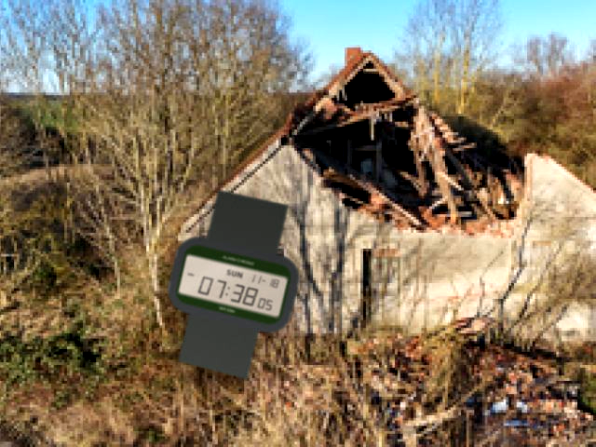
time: 7:38
